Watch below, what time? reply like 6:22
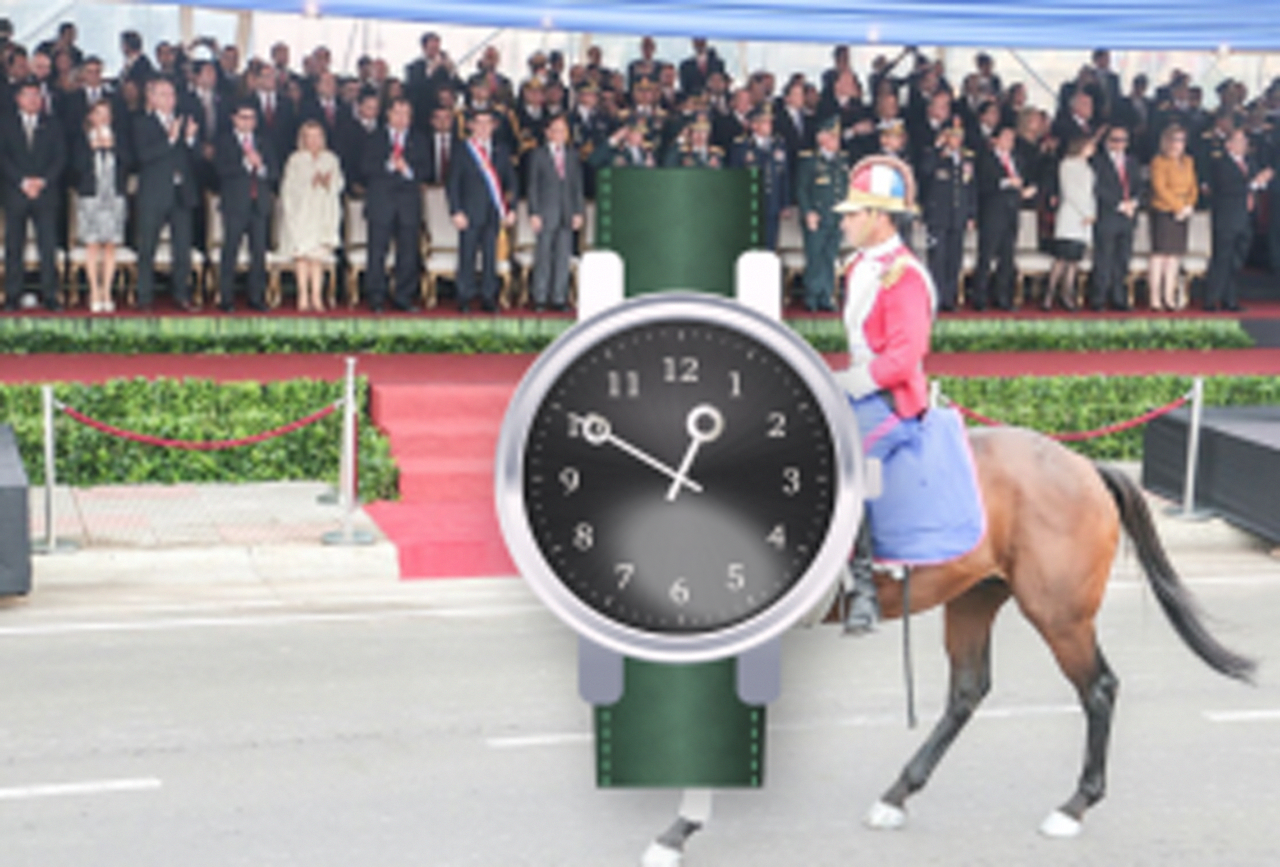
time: 12:50
